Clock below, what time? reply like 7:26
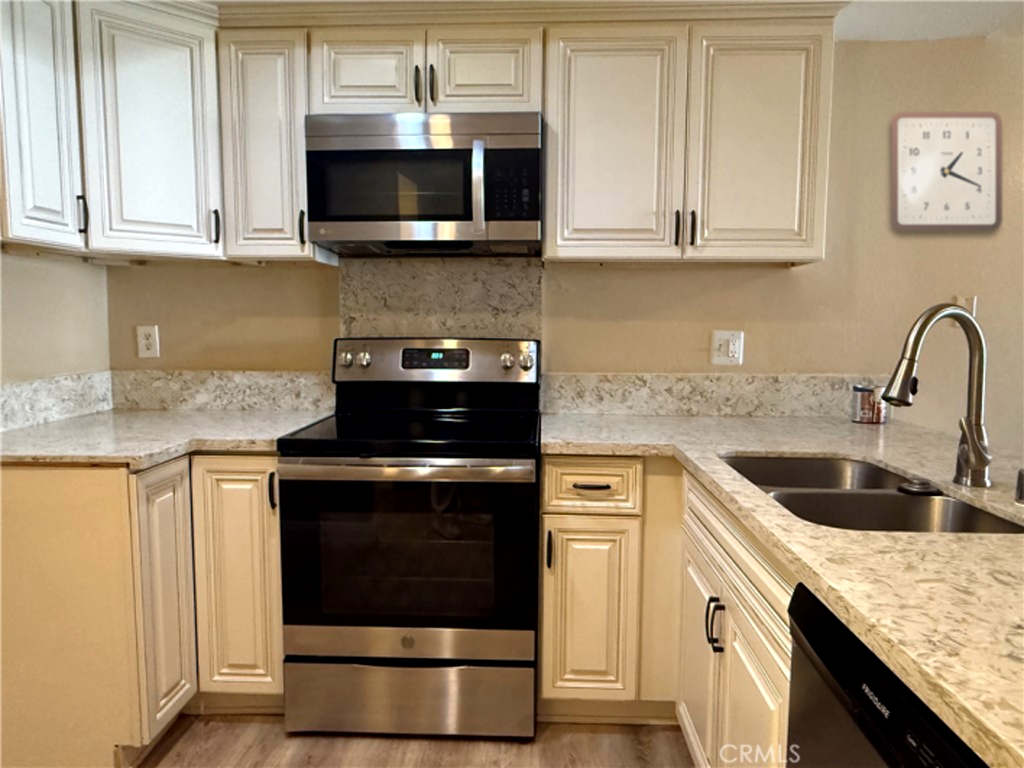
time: 1:19
